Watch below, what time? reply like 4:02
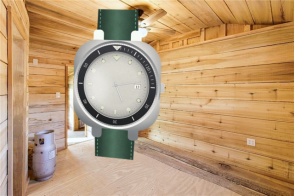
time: 5:13
